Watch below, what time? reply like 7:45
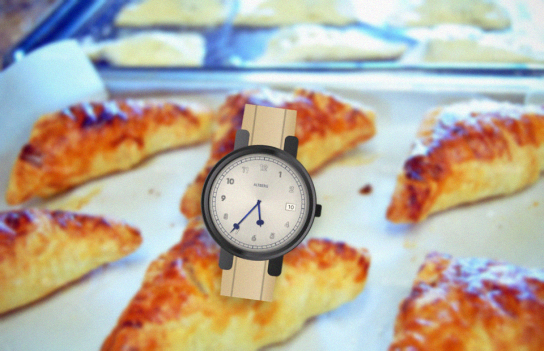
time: 5:36
